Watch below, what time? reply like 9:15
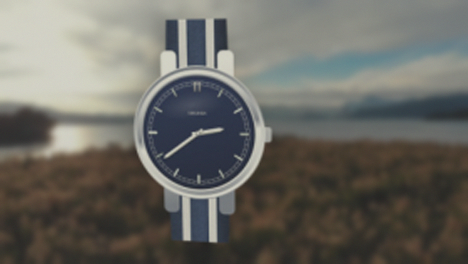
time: 2:39
